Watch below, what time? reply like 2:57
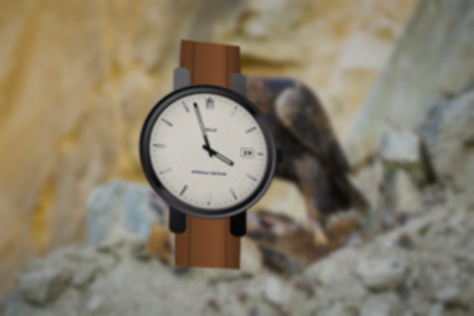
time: 3:57
